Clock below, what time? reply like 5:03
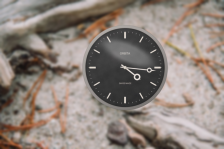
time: 4:16
